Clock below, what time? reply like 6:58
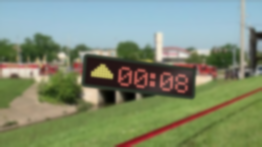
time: 0:08
